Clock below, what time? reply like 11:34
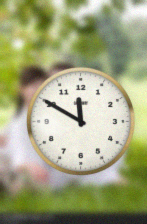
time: 11:50
